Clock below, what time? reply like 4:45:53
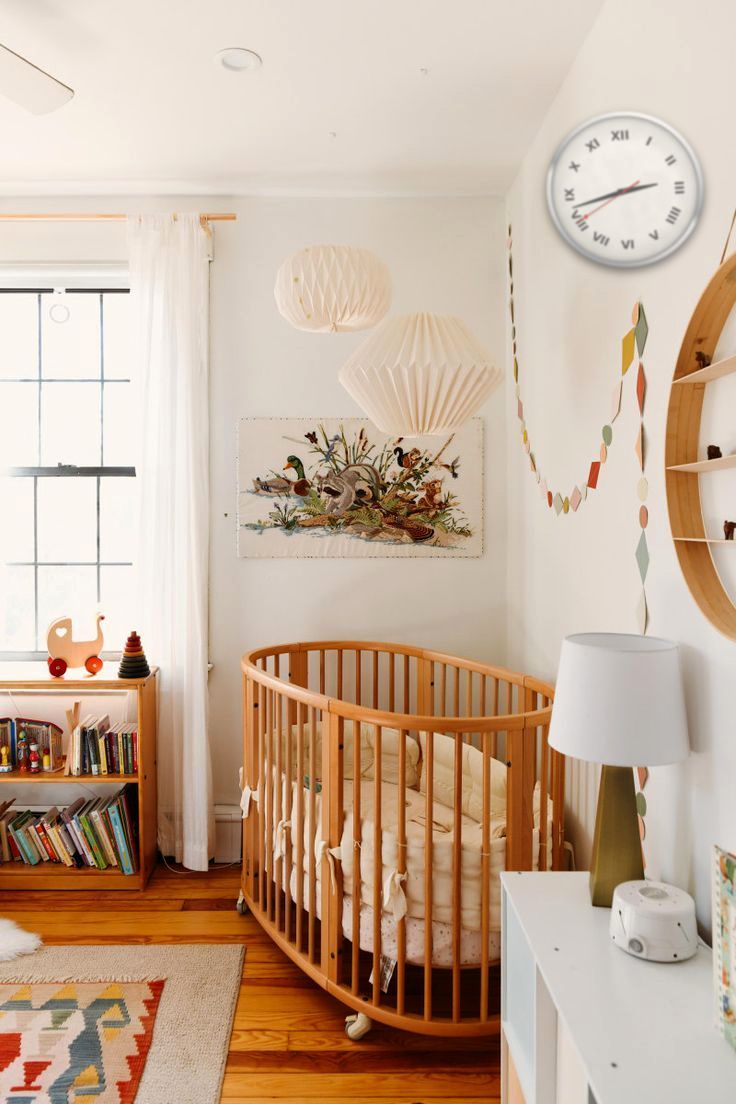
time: 2:42:40
